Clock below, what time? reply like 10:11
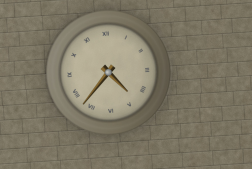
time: 4:37
